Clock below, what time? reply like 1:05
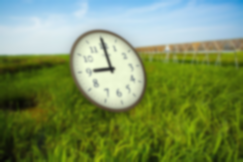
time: 9:00
